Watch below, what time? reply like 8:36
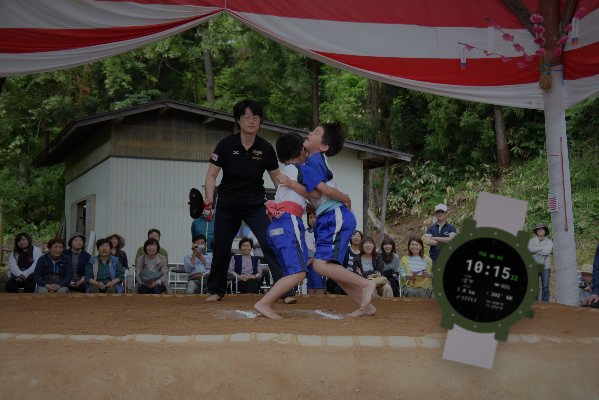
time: 10:15
